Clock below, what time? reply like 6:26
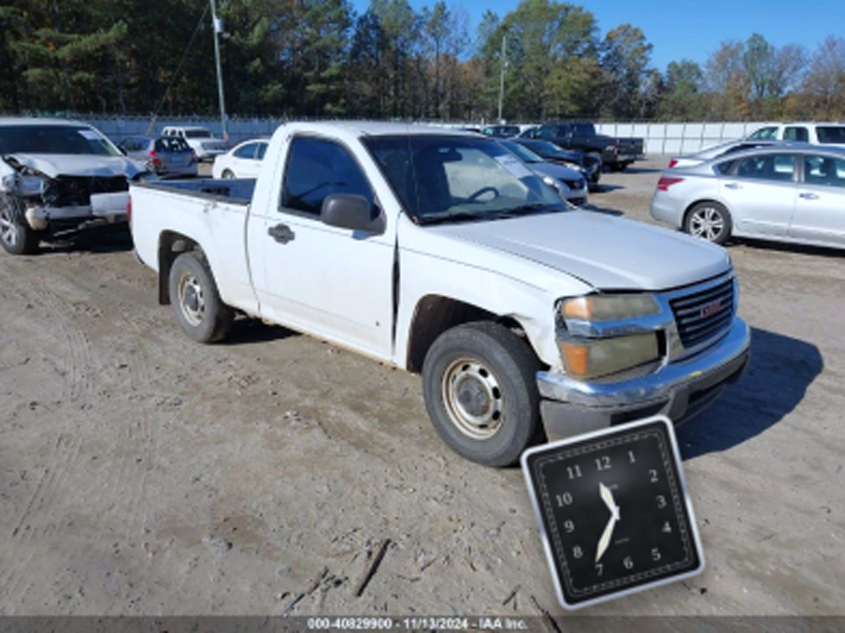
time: 11:36
